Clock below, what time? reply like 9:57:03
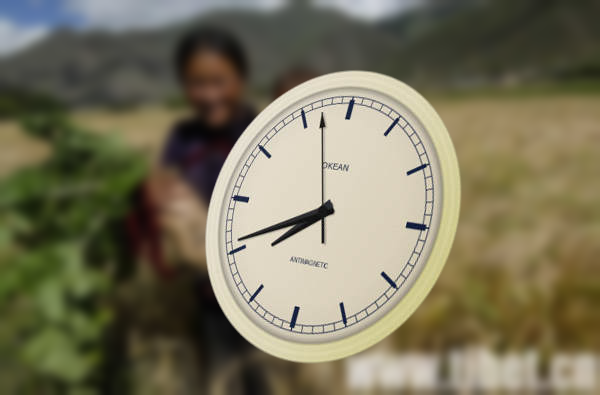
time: 7:40:57
